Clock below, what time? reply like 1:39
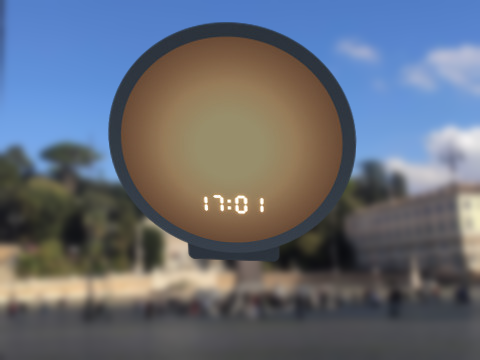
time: 17:01
